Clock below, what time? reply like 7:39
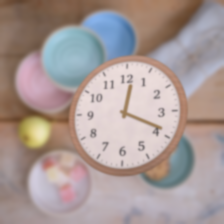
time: 12:19
